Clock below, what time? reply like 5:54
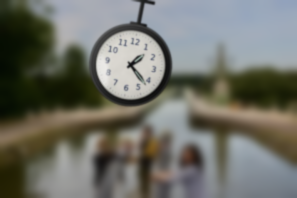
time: 1:22
